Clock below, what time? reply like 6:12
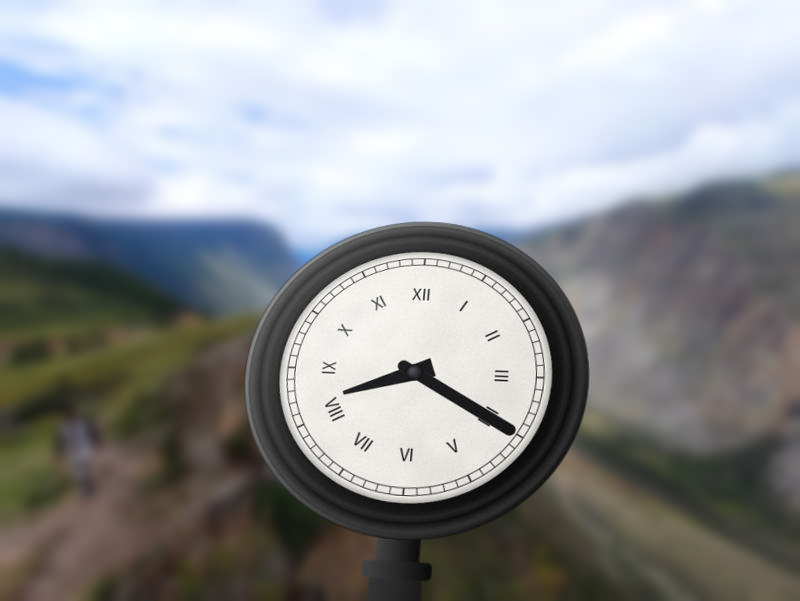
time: 8:20
